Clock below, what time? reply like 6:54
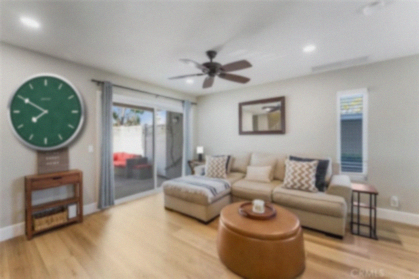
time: 7:50
